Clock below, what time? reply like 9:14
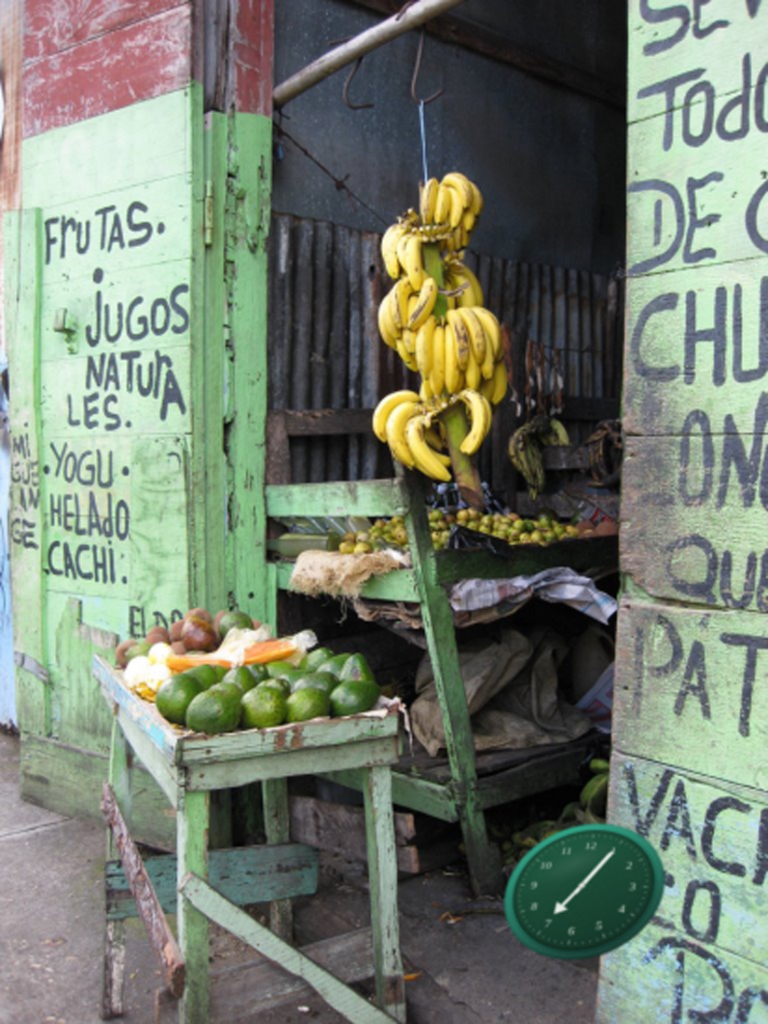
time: 7:05
